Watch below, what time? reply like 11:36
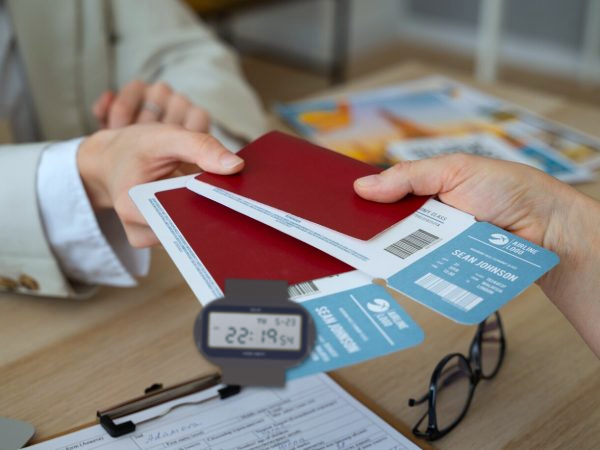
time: 22:19
